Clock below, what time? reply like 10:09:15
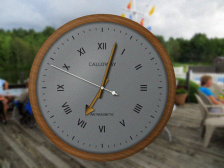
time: 7:02:49
